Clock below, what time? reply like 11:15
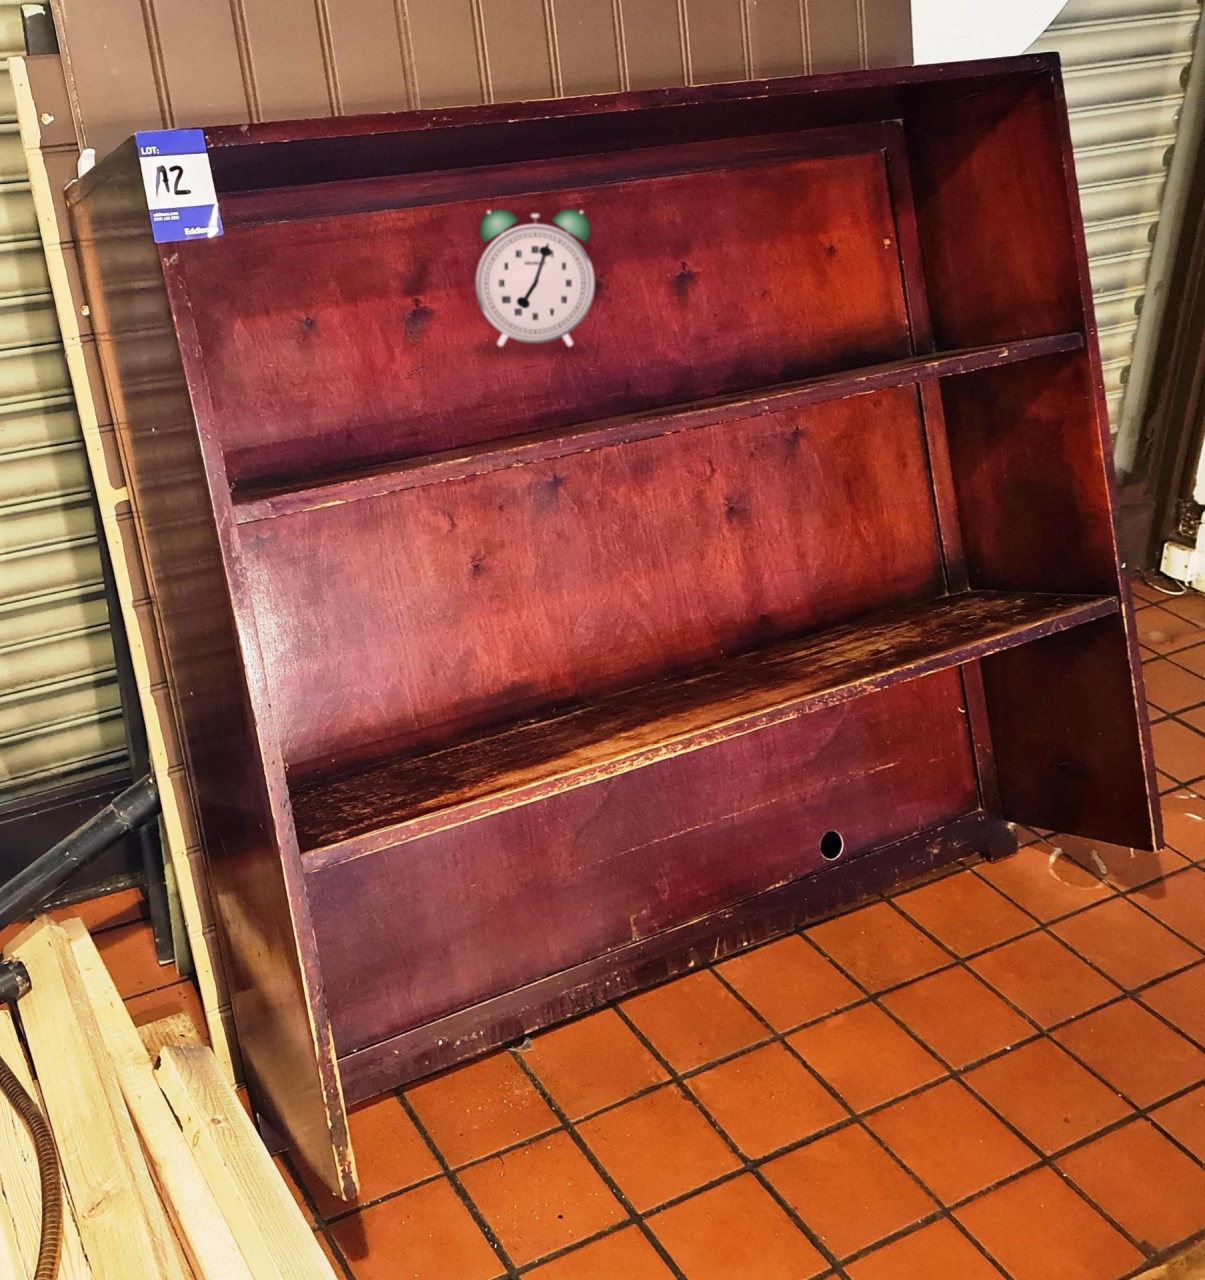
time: 7:03
